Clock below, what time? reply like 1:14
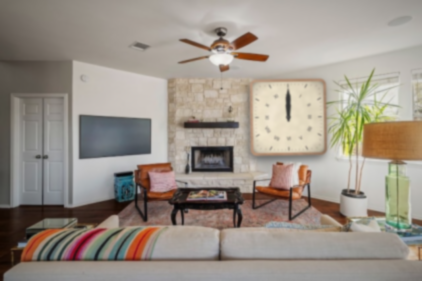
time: 12:00
